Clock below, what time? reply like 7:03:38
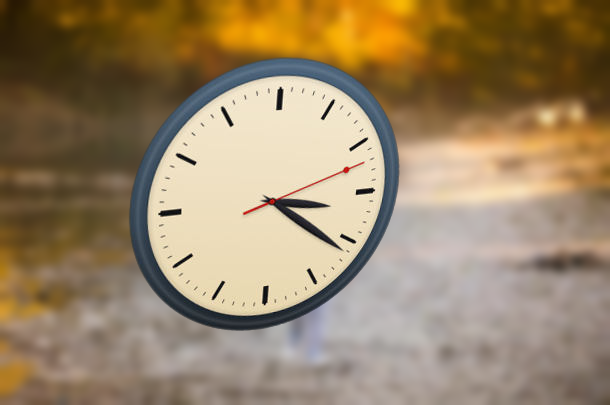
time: 3:21:12
